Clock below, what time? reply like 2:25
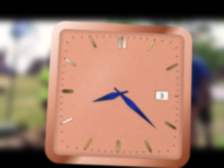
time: 8:22
